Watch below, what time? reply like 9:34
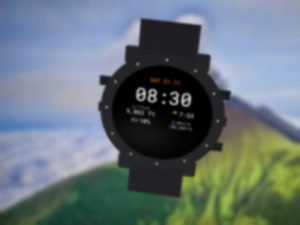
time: 8:30
